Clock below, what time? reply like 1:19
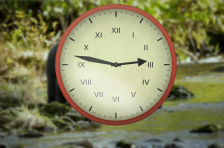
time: 2:47
